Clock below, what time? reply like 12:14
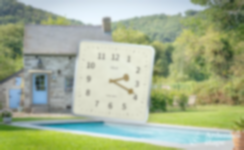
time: 2:19
